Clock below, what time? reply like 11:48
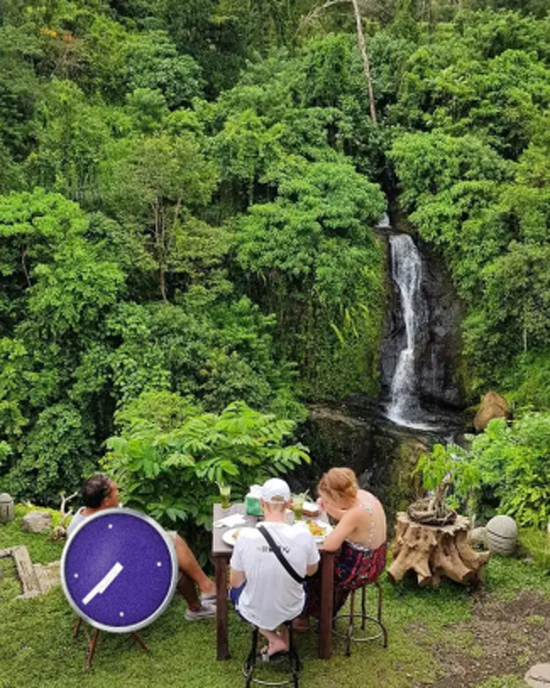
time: 7:39
